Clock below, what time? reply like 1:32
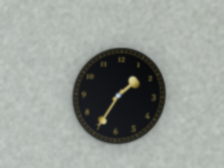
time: 1:35
